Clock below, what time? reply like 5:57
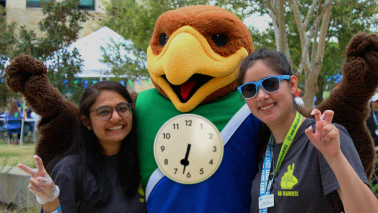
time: 6:32
